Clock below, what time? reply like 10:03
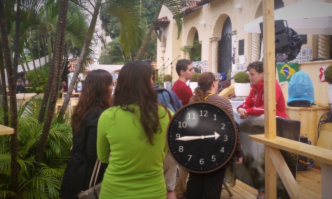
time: 2:44
